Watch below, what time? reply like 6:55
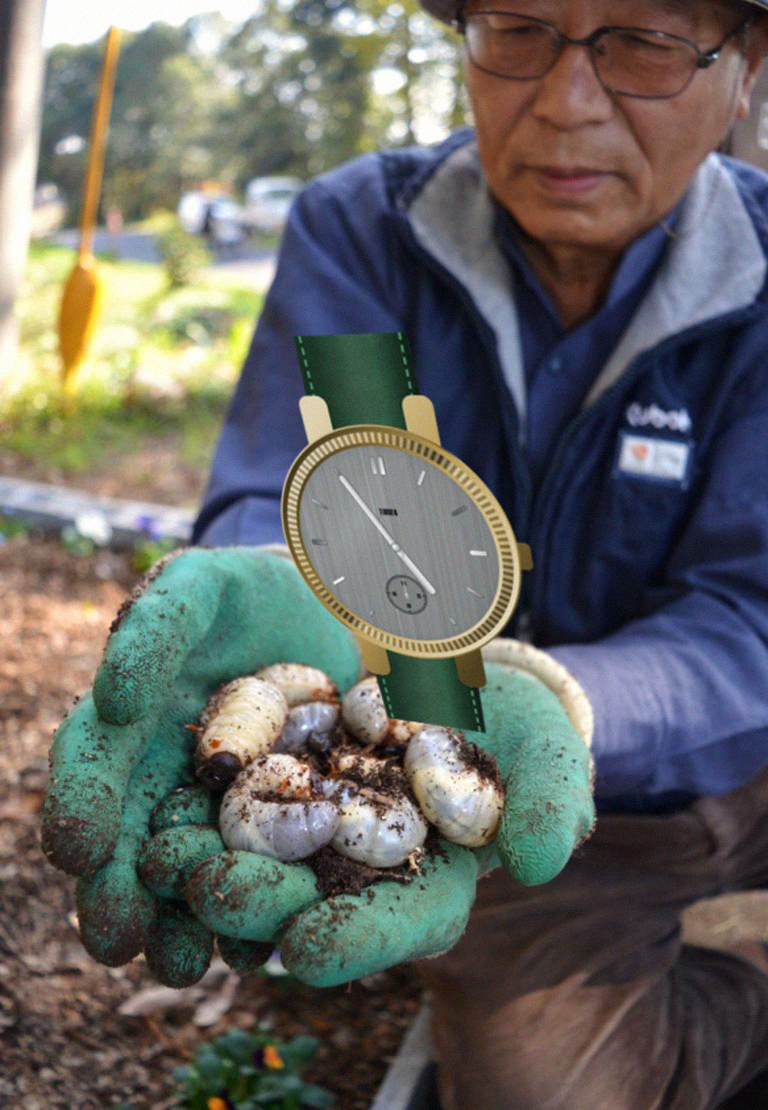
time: 4:55
